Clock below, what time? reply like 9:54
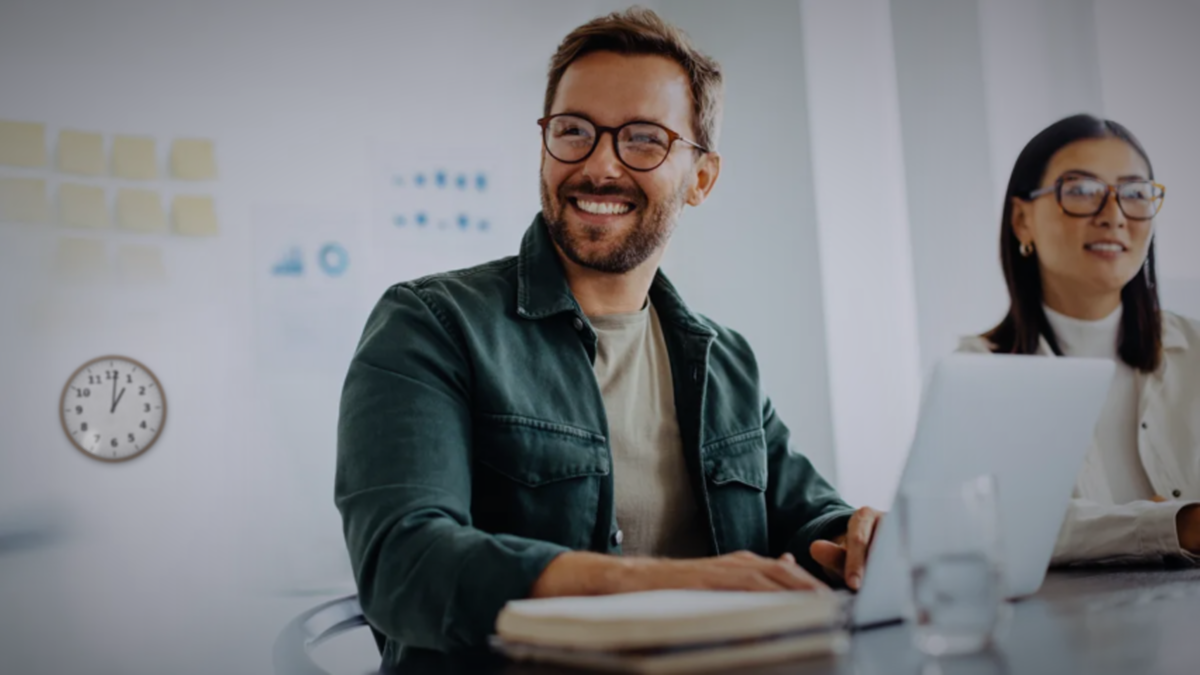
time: 1:01
